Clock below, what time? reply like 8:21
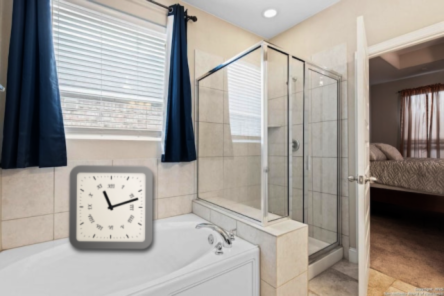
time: 11:12
